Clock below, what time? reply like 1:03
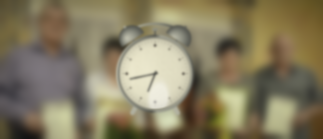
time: 6:43
